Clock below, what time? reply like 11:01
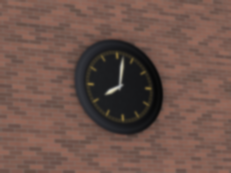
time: 8:02
